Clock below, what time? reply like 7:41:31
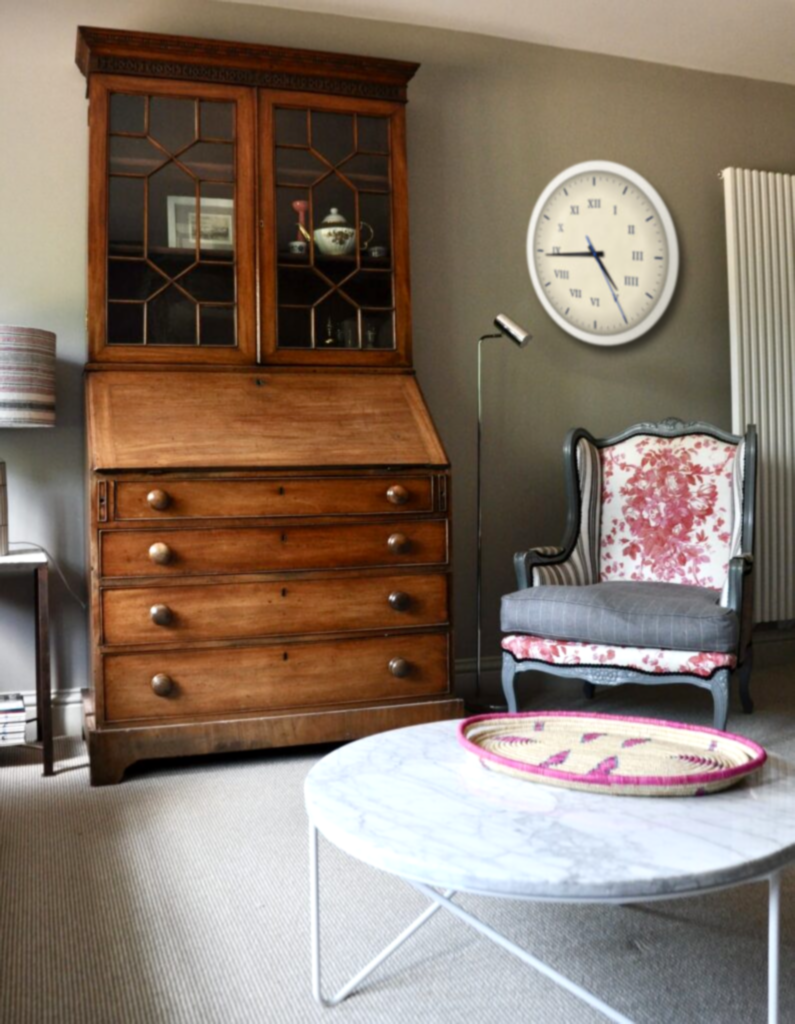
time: 4:44:25
